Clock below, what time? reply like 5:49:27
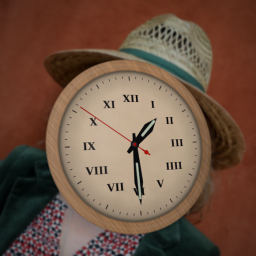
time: 1:29:51
